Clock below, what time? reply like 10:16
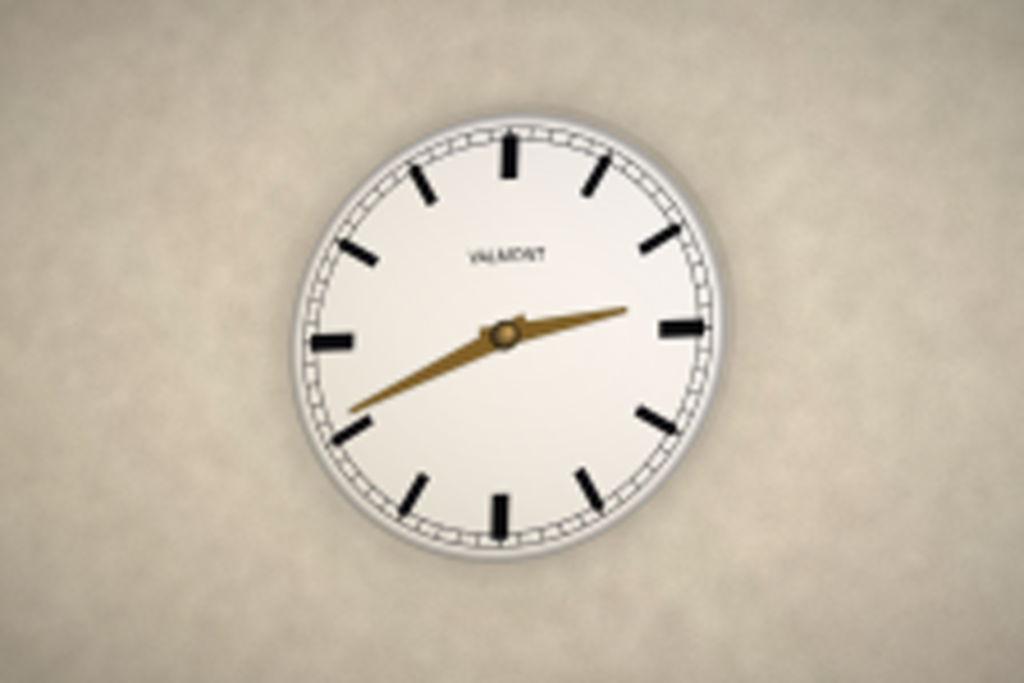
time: 2:41
